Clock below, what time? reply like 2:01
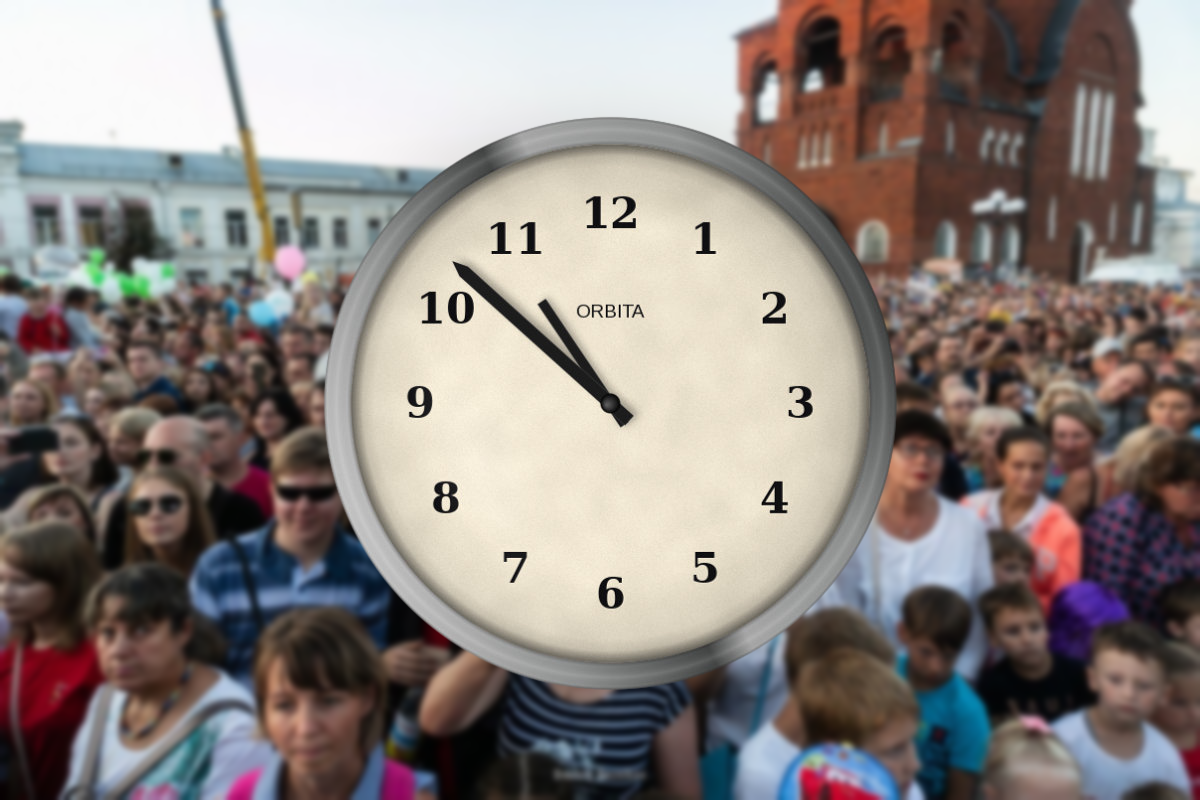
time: 10:52
